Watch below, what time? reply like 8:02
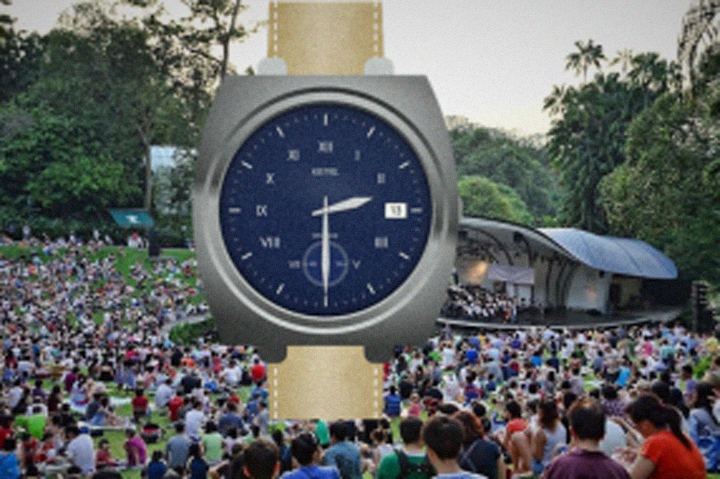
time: 2:30
